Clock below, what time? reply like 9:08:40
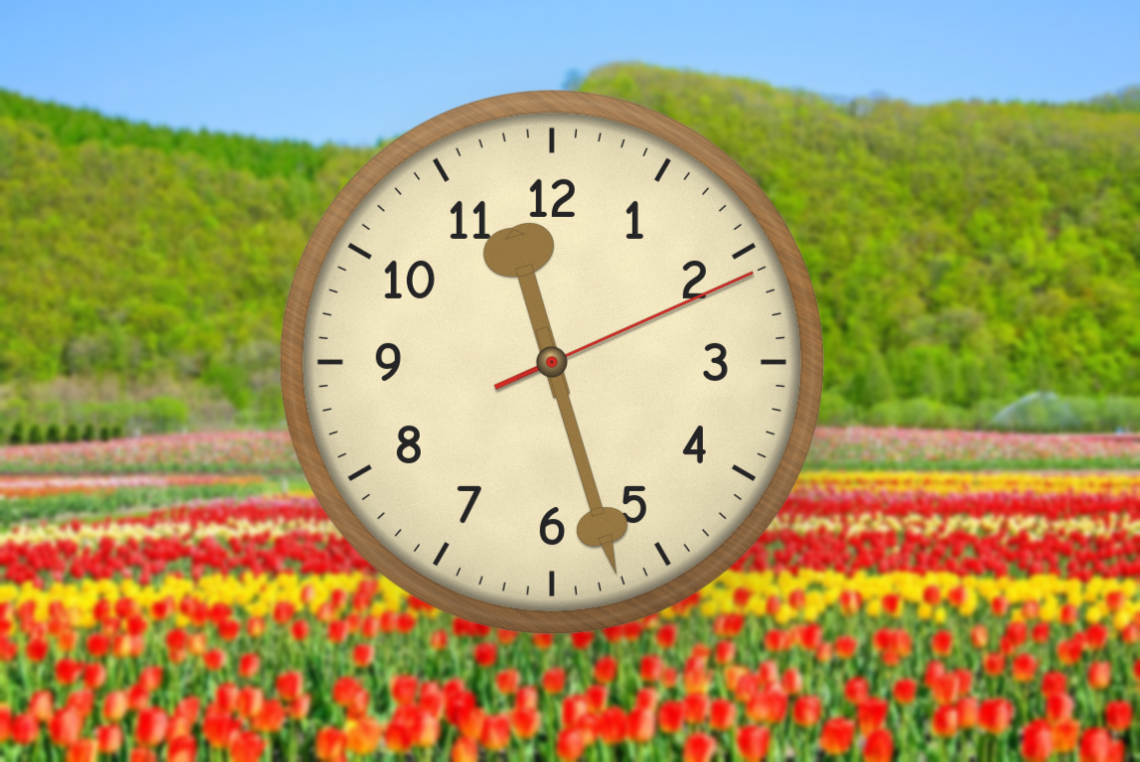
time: 11:27:11
